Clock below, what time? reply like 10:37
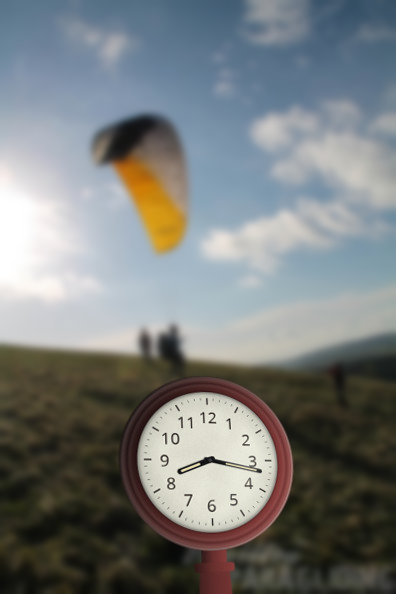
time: 8:17
